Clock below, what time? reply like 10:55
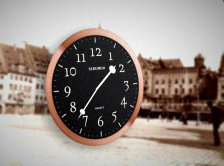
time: 1:37
